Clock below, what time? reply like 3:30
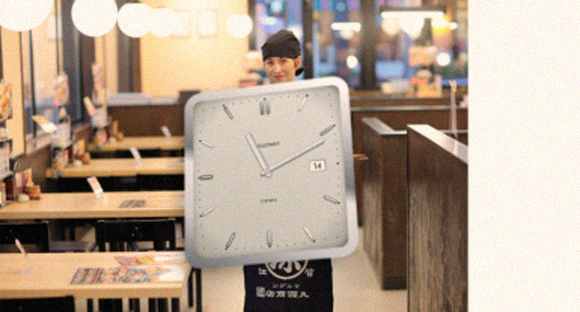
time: 11:11
